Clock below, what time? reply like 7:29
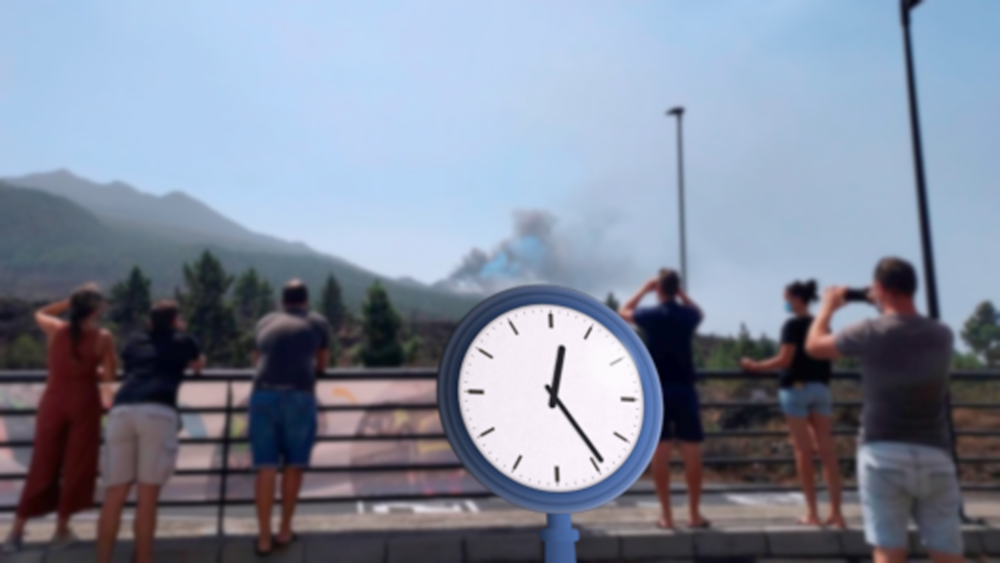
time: 12:24
